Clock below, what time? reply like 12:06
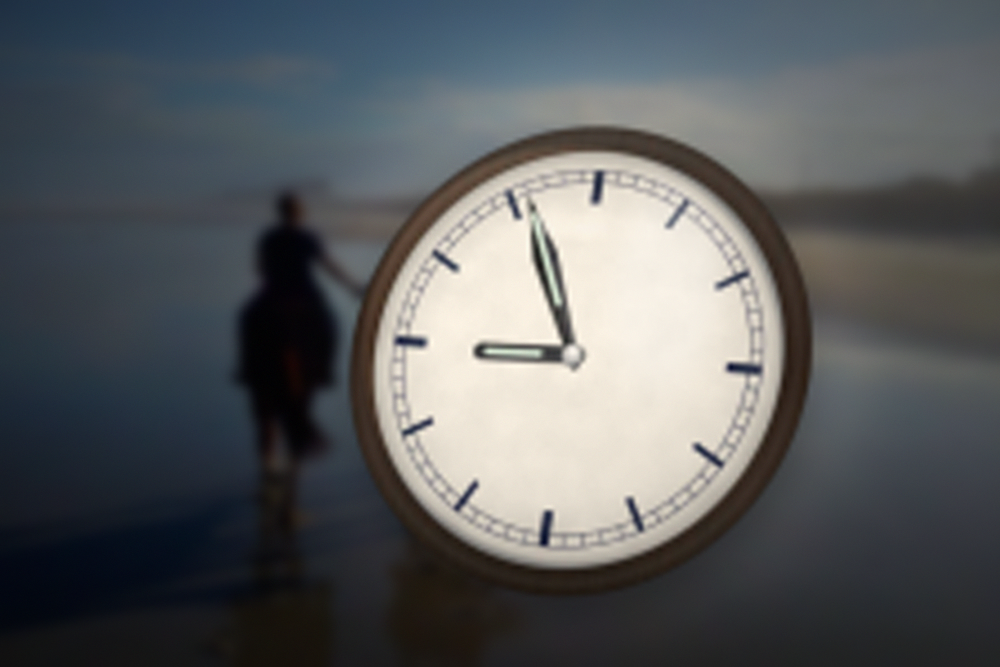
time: 8:56
